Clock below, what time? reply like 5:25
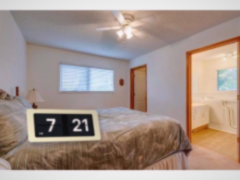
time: 7:21
